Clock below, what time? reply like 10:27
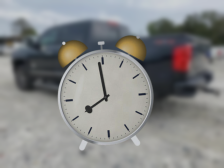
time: 7:59
